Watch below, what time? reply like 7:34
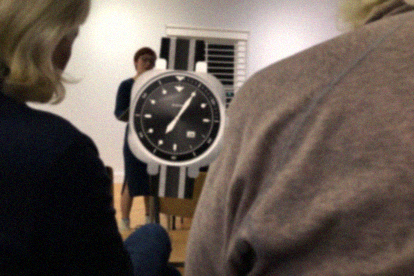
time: 7:05
